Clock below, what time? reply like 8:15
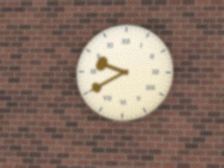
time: 9:40
